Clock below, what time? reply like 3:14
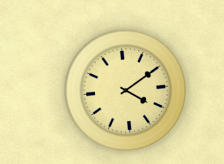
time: 4:10
